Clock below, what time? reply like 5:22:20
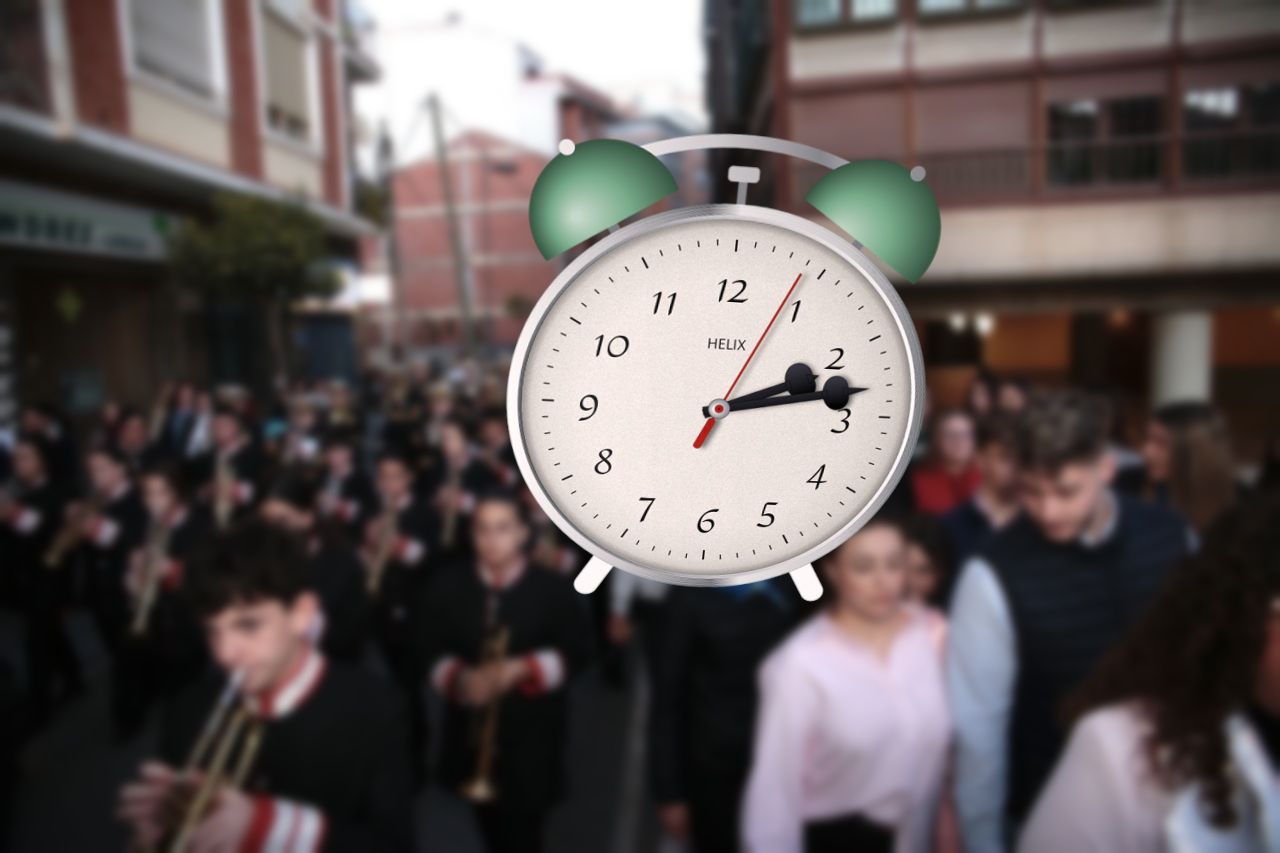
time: 2:13:04
